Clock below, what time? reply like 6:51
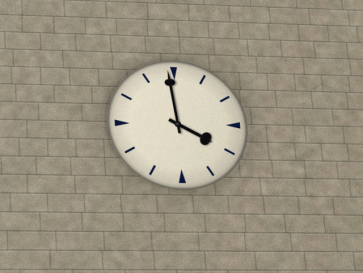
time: 3:59
